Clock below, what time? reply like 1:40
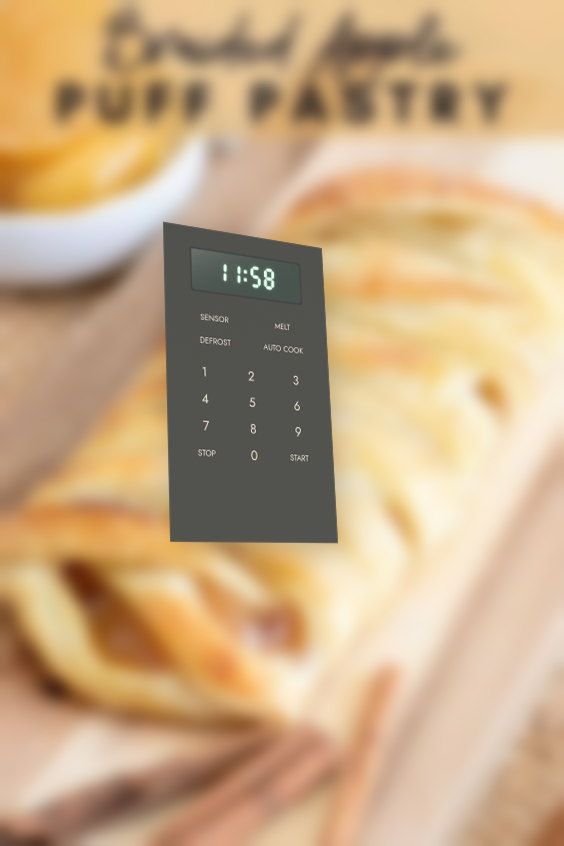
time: 11:58
